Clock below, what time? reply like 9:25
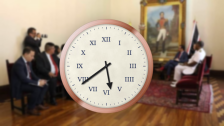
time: 5:39
